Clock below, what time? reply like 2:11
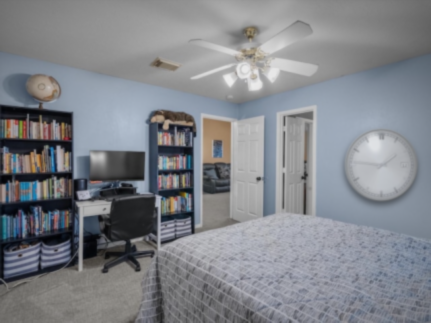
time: 1:46
